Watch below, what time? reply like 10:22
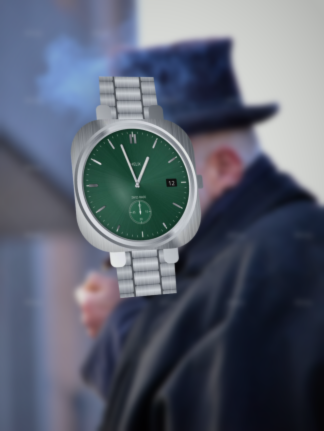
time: 12:57
